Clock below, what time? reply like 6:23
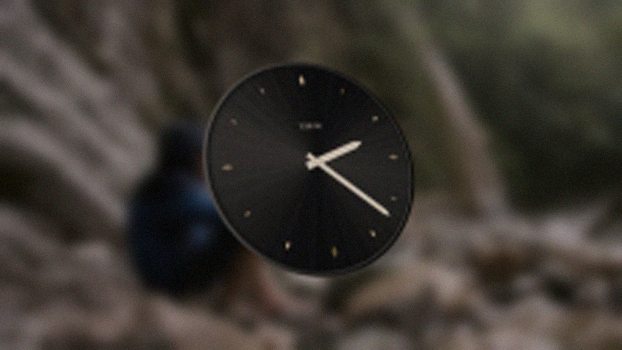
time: 2:22
